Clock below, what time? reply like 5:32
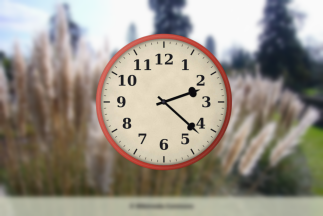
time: 2:22
